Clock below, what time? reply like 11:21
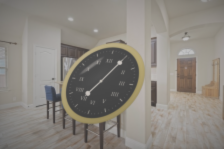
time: 7:05
